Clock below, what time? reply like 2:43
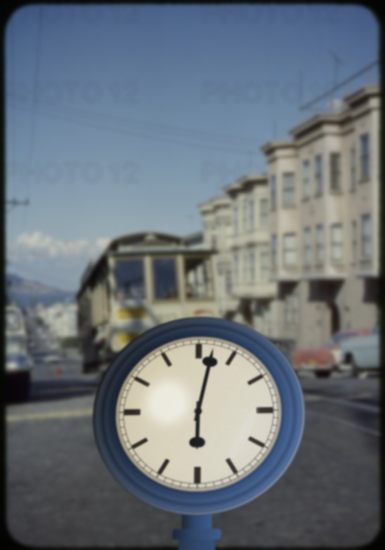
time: 6:02
